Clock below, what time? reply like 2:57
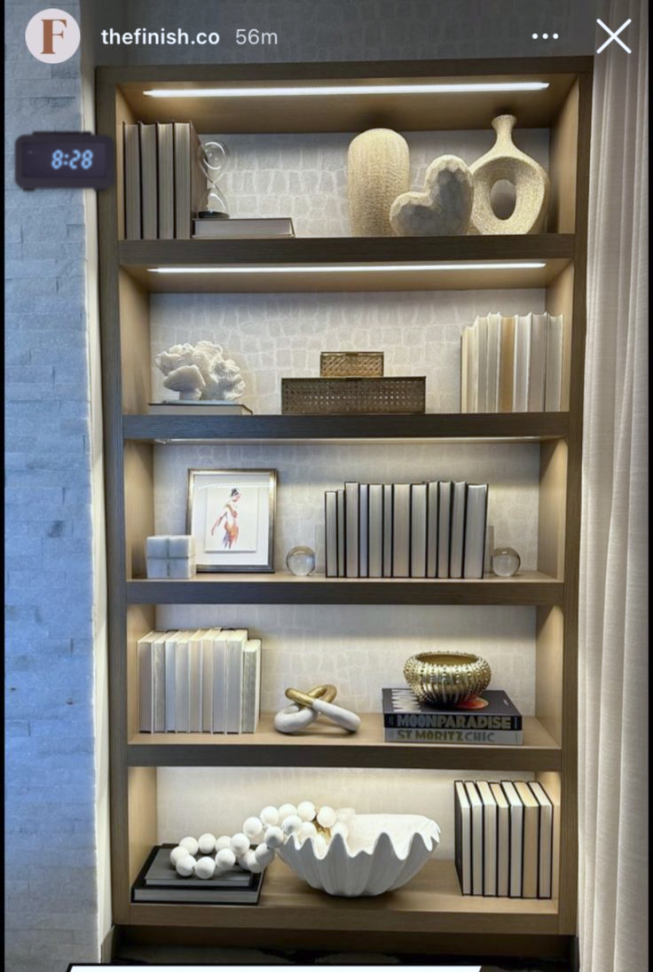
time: 8:28
